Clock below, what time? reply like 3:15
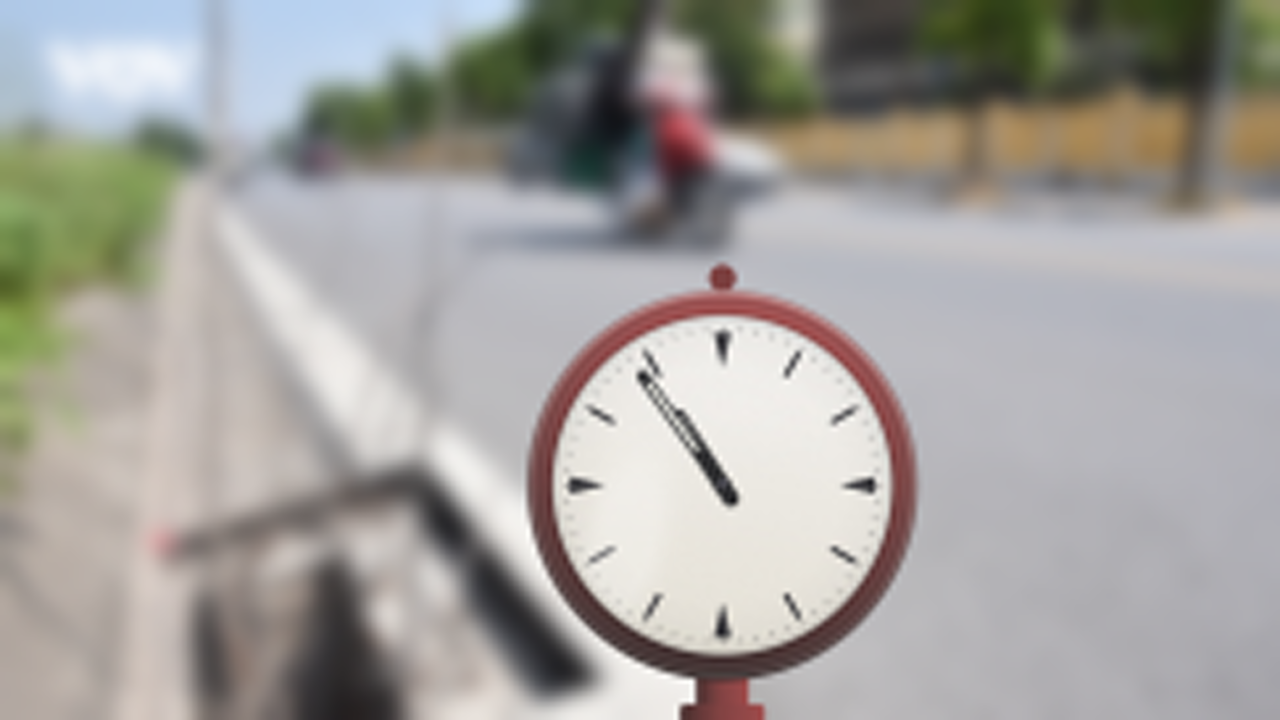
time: 10:54
